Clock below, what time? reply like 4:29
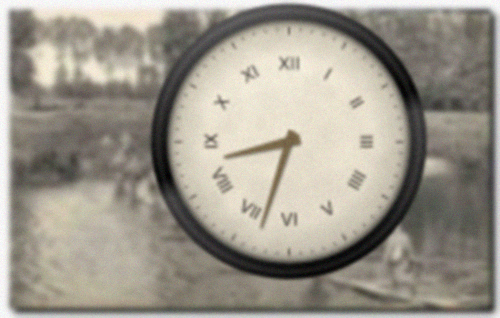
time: 8:33
